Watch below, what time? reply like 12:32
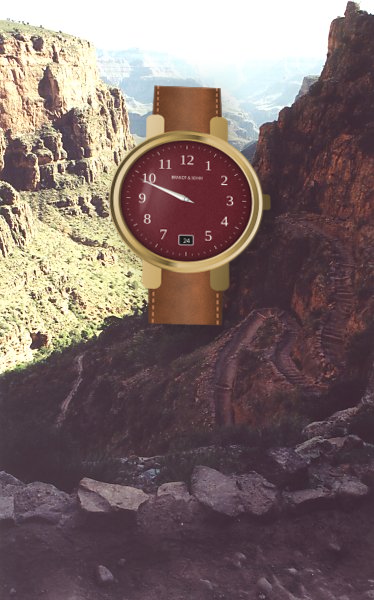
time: 9:49
